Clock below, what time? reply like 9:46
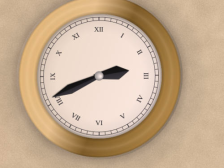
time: 2:41
